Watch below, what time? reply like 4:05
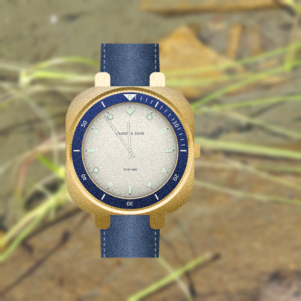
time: 11:54
